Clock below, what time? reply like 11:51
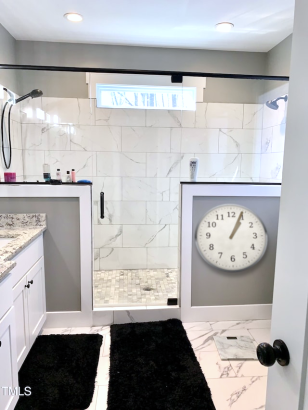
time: 1:04
